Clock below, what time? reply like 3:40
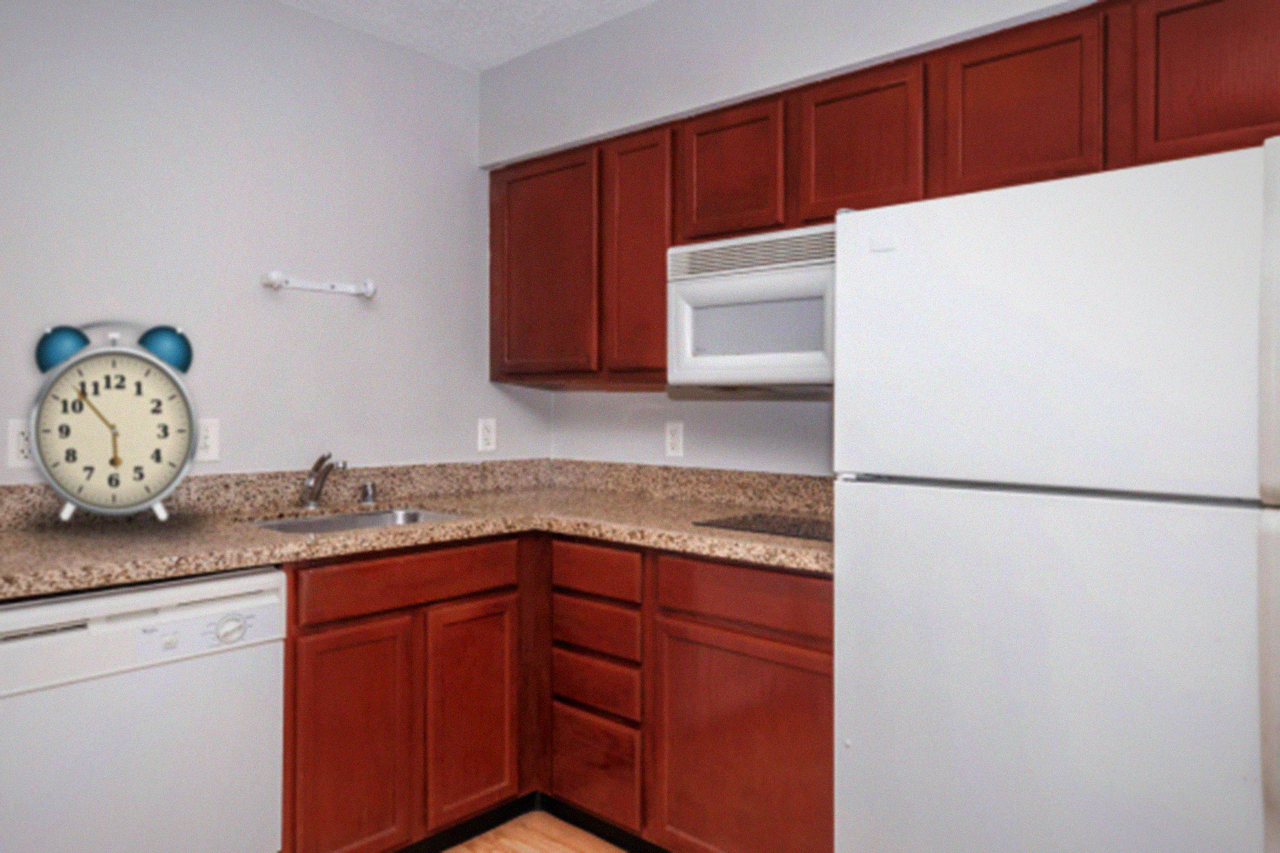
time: 5:53
